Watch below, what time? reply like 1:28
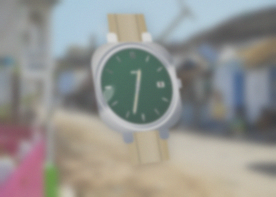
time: 12:33
